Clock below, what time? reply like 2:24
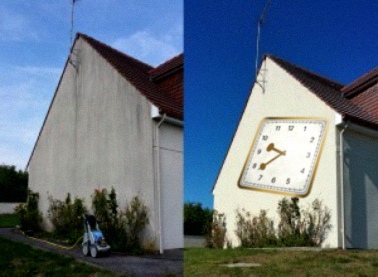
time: 9:38
